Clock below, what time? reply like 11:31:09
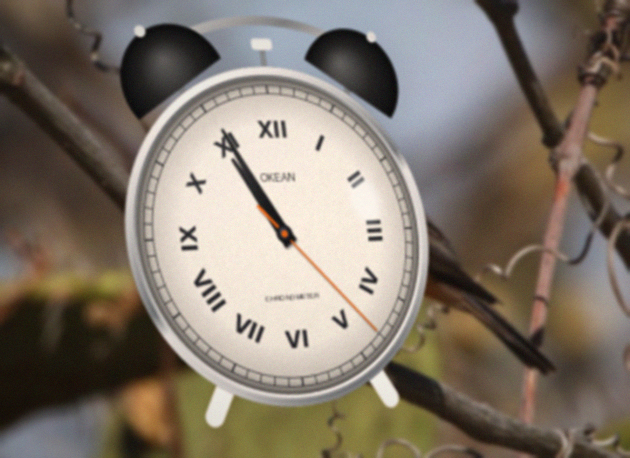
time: 10:55:23
